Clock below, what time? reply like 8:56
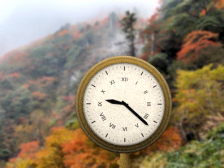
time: 9:22
